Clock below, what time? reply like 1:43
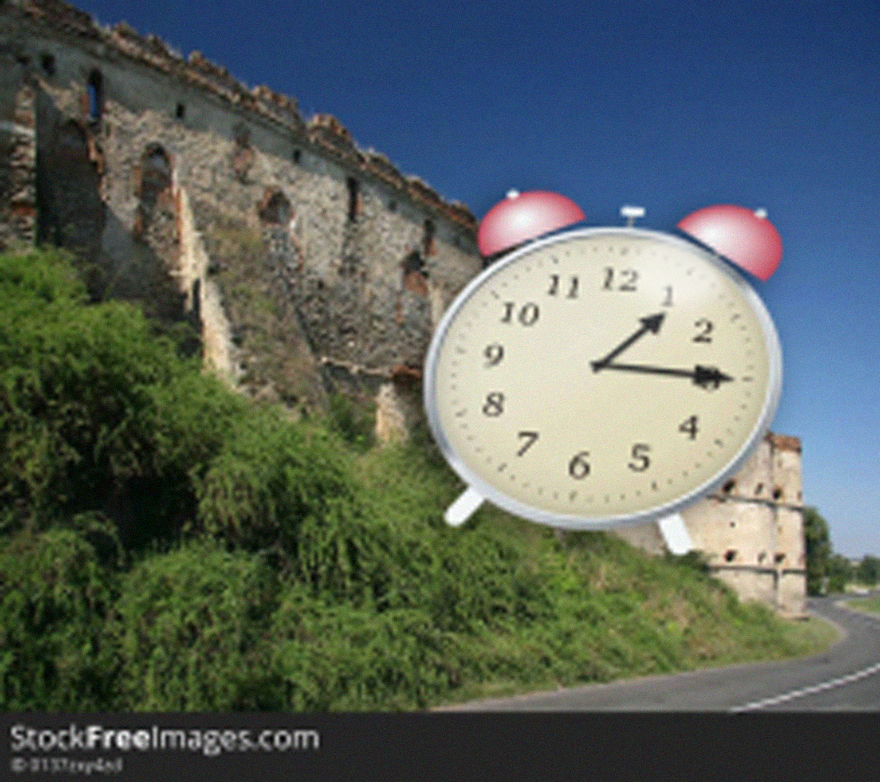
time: 1:15
